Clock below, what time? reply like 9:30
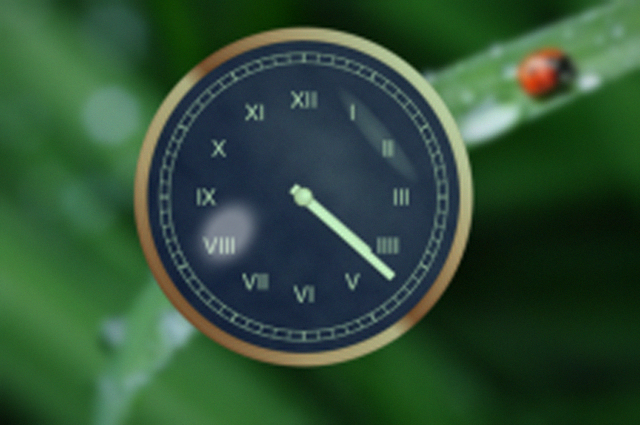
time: 4:22
